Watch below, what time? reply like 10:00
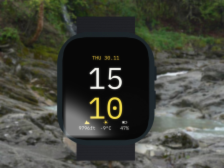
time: 15:10
